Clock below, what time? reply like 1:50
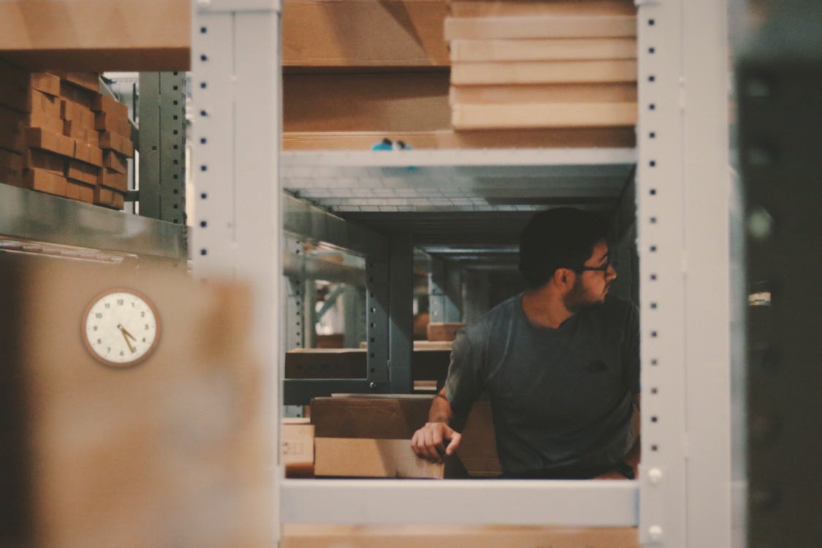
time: 4:26
